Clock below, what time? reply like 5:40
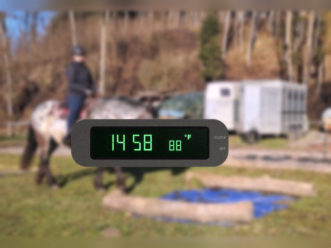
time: 14:58
